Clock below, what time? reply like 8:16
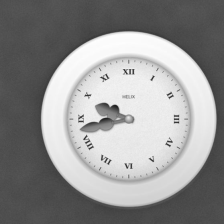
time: 9:43
